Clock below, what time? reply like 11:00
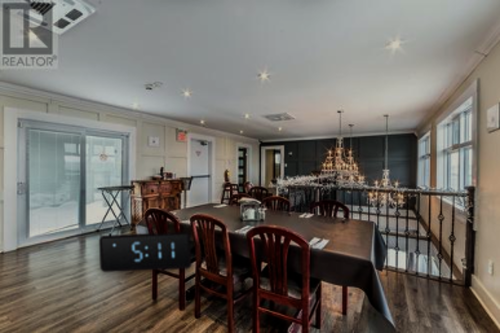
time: 5:11
